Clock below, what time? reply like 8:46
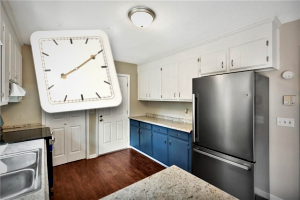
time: 8:10
